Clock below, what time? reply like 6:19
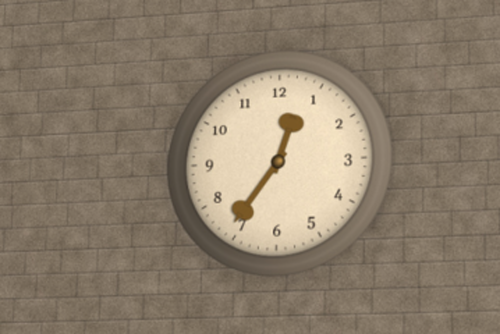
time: 12:36
